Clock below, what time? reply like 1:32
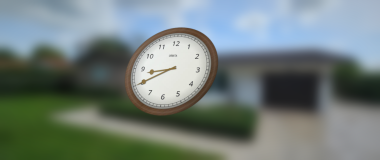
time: 8:40
